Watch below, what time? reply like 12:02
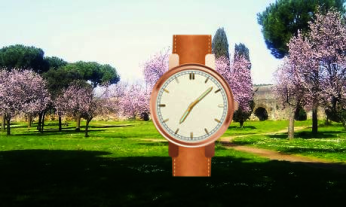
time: 7:08
